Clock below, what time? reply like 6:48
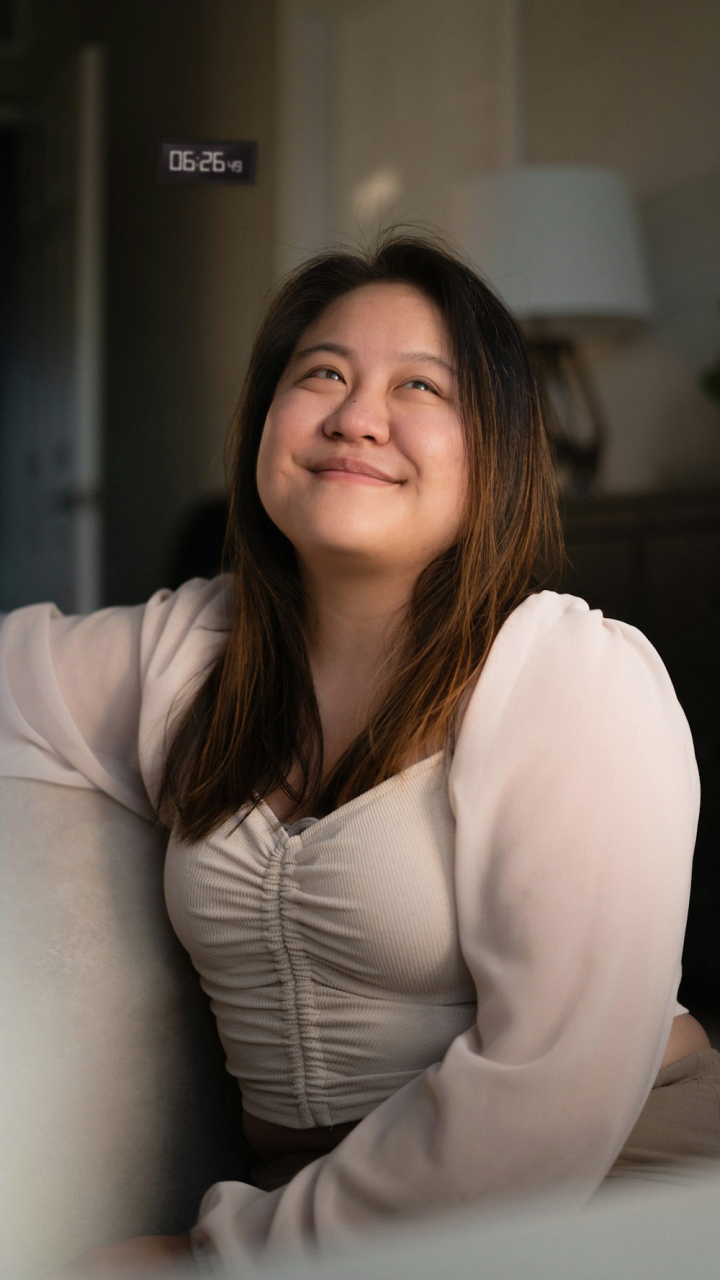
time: 6:26
